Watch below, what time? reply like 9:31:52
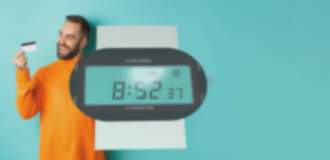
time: 8:52:37
